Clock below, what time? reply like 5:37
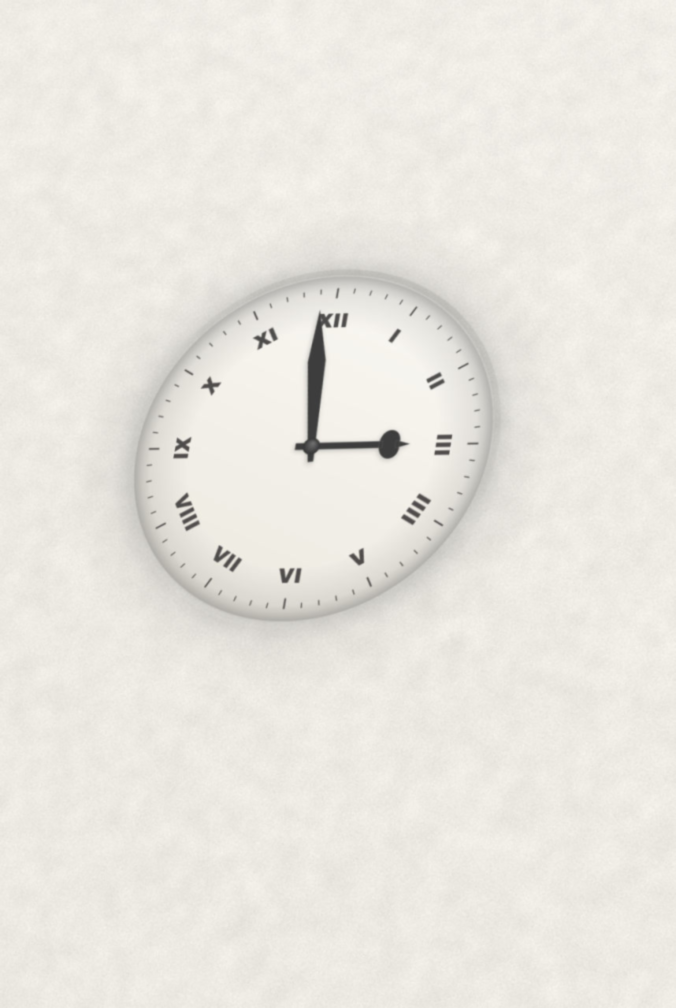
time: 2:59
